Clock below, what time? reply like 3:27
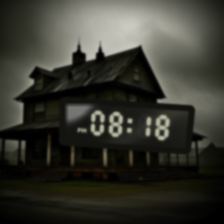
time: 8:18
